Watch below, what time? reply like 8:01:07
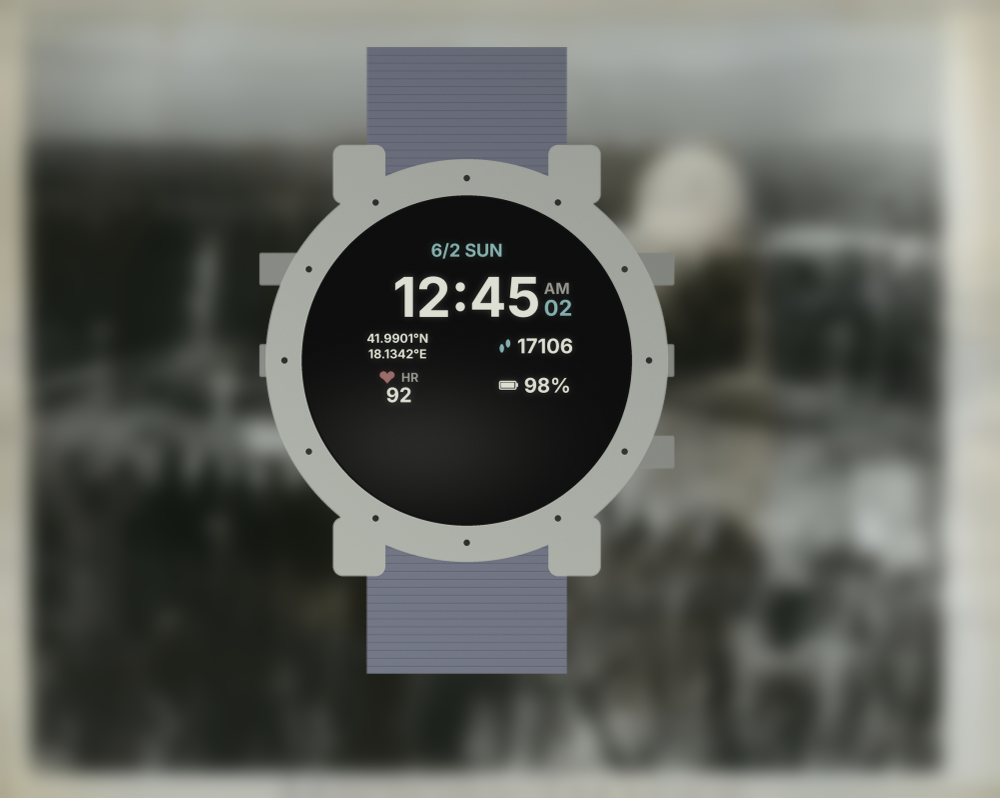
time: 12:45:02
